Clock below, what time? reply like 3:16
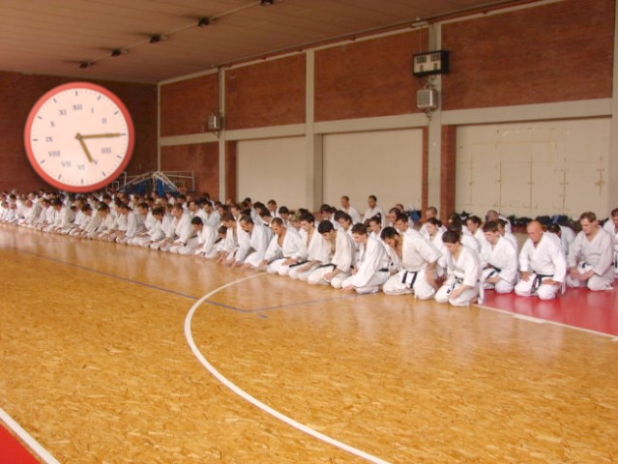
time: 5:15
